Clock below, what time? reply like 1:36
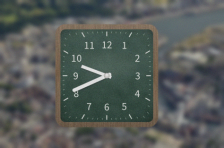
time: 9:41
